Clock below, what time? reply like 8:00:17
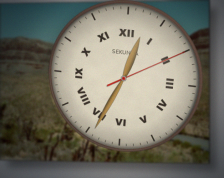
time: 12:34:10
